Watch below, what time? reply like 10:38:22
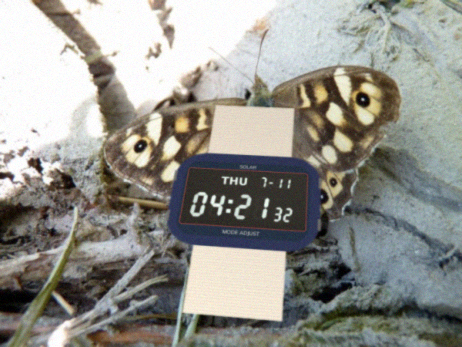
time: 4:21:32
